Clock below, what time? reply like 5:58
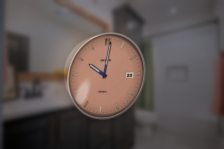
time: 10:01
